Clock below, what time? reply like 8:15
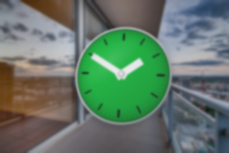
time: 1:50
